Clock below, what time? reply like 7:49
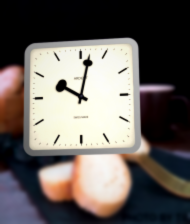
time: 10:02
